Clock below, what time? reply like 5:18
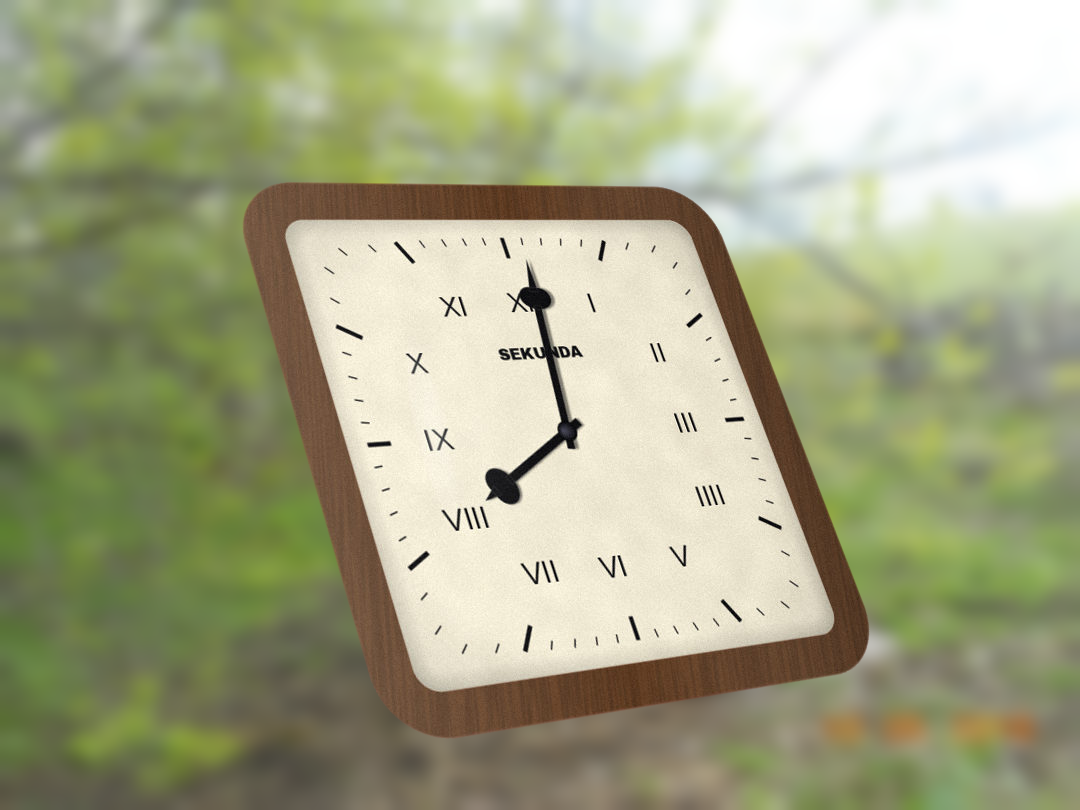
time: 8:01
